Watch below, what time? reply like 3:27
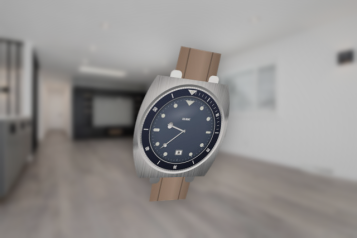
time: 9:38
